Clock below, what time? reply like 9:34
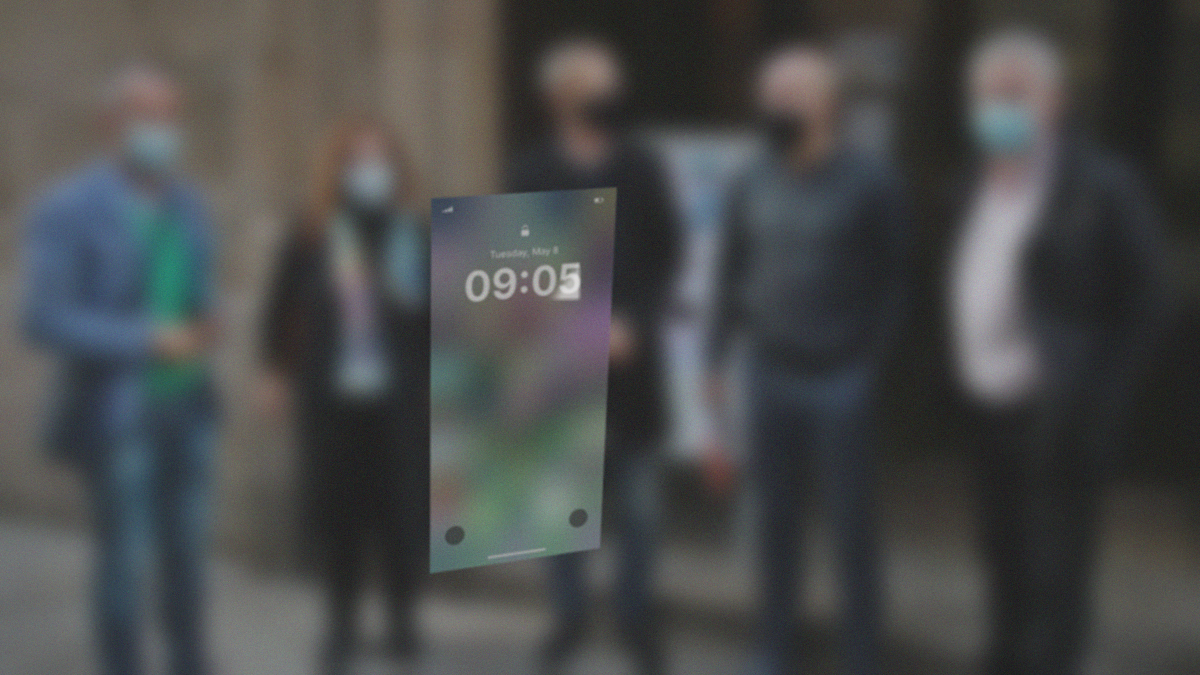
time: 9:05
